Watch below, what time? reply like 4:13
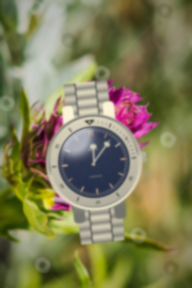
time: 12:07
